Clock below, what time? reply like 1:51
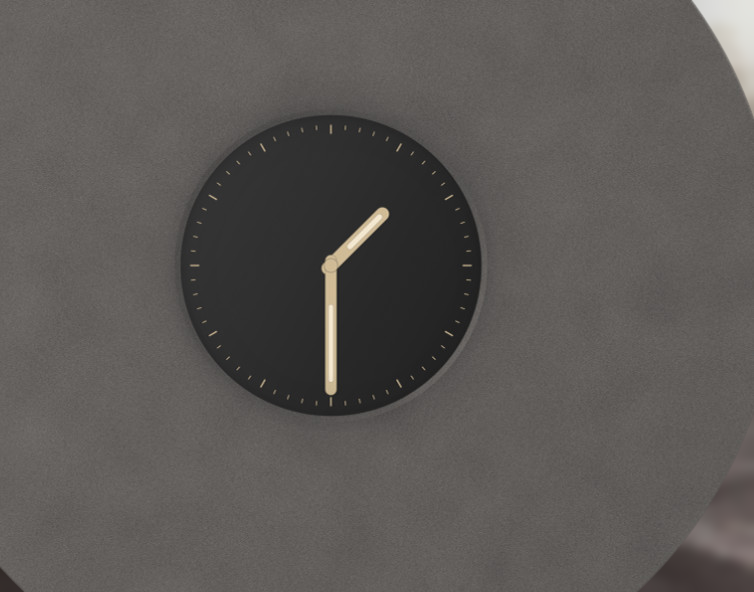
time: 1:30
